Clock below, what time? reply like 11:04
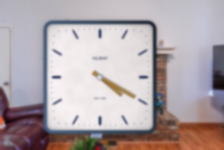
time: 4:20
